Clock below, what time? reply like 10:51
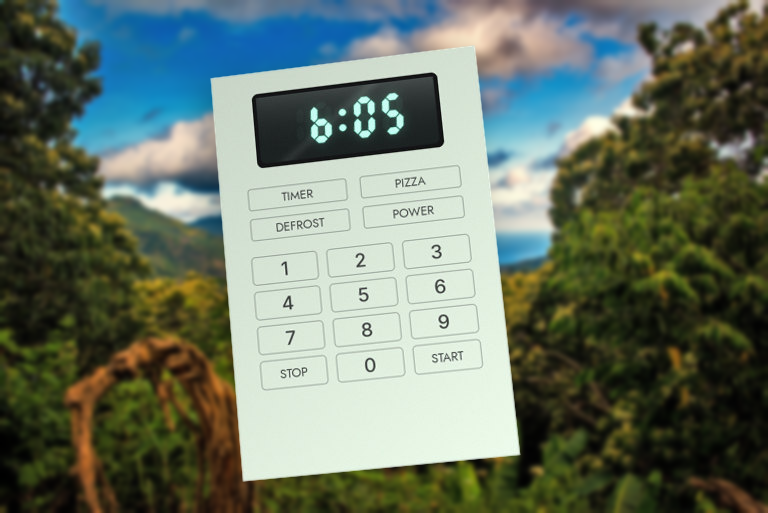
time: 6:05
